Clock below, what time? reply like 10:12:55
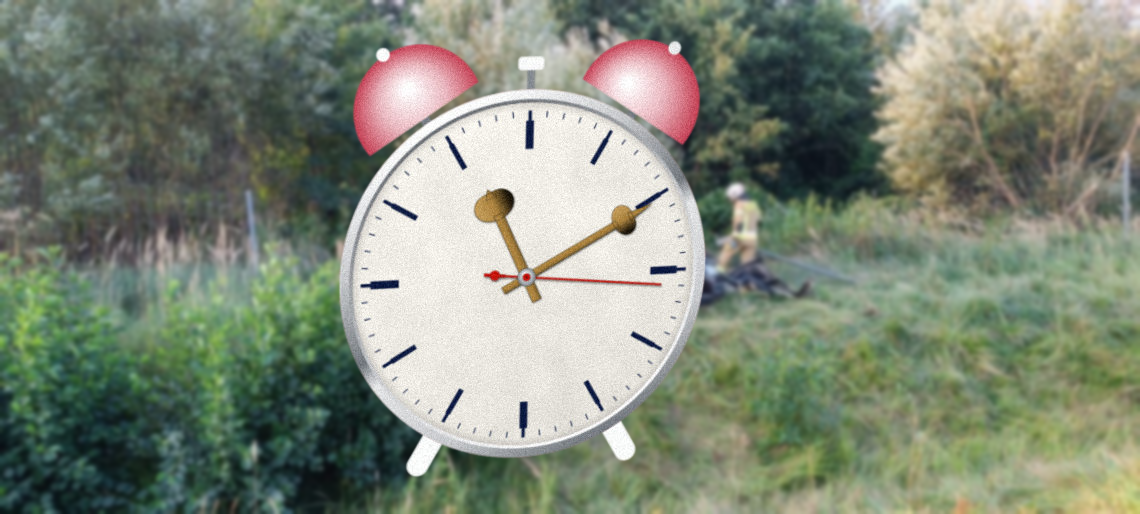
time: 11:10:16
